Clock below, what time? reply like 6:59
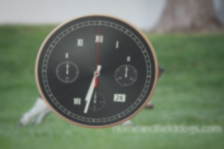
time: 6:32
